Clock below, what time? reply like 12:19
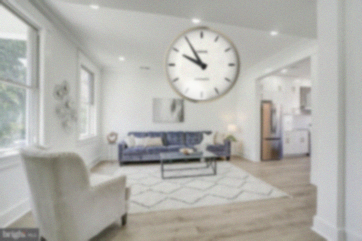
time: 9:55
